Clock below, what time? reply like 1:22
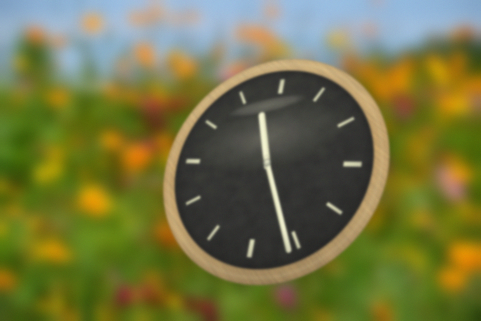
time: 11:26
